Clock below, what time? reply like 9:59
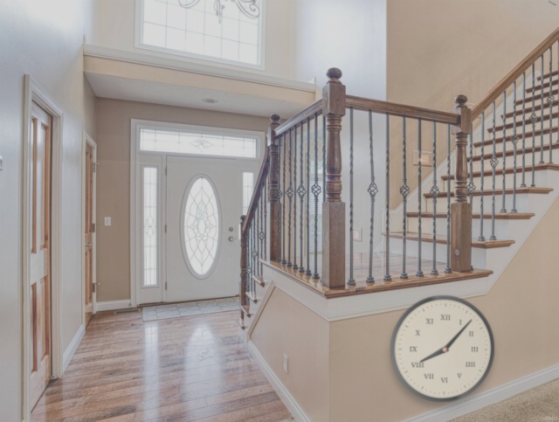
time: 8:07
